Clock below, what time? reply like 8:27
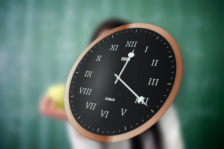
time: 12:20
